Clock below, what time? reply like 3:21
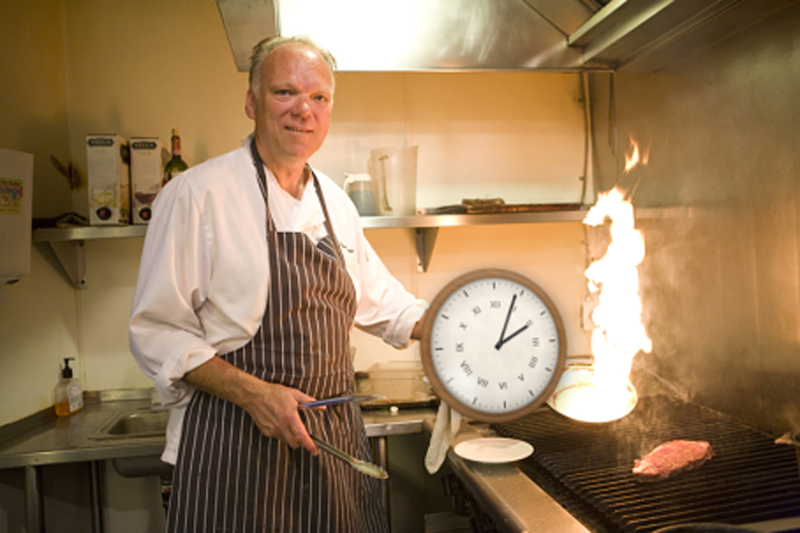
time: 2:04
